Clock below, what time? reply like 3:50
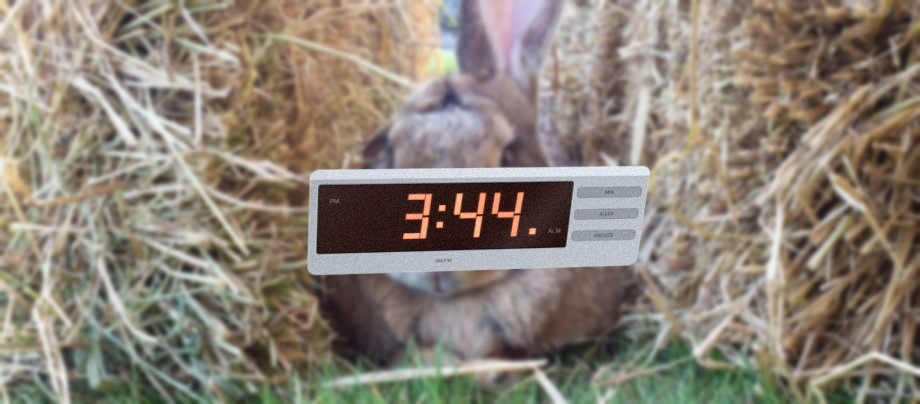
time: 3:44
